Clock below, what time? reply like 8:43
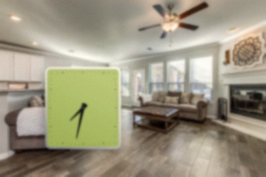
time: 7:32
